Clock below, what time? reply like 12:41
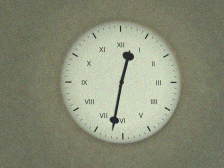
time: 12:32
